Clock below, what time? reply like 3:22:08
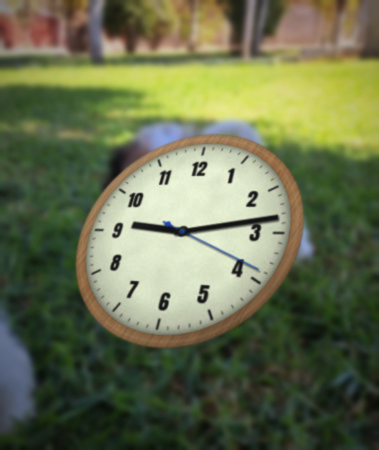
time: 9:13:19
